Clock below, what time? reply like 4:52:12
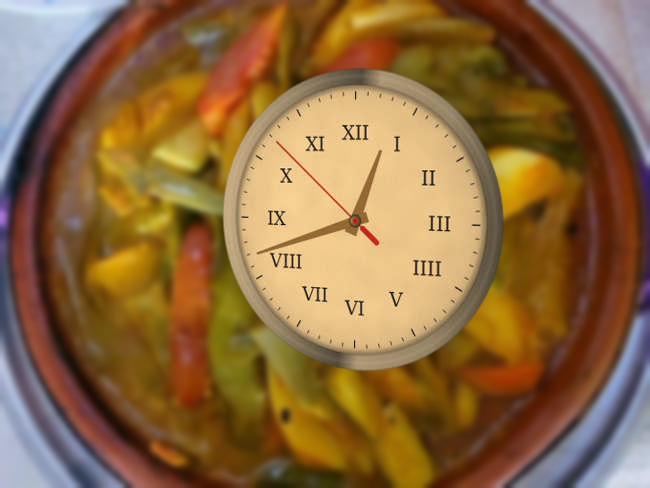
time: 12:41:52
